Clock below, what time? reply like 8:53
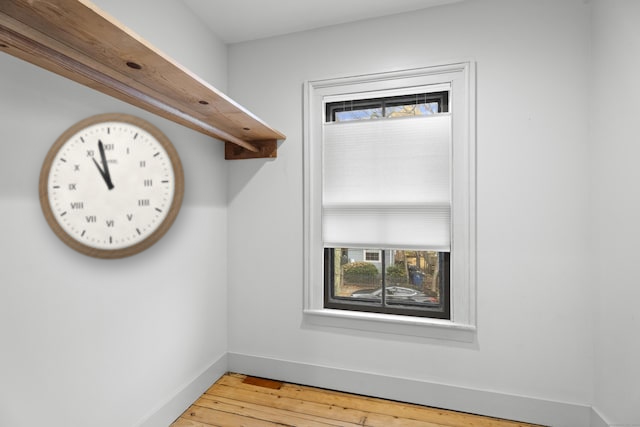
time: 10:58
